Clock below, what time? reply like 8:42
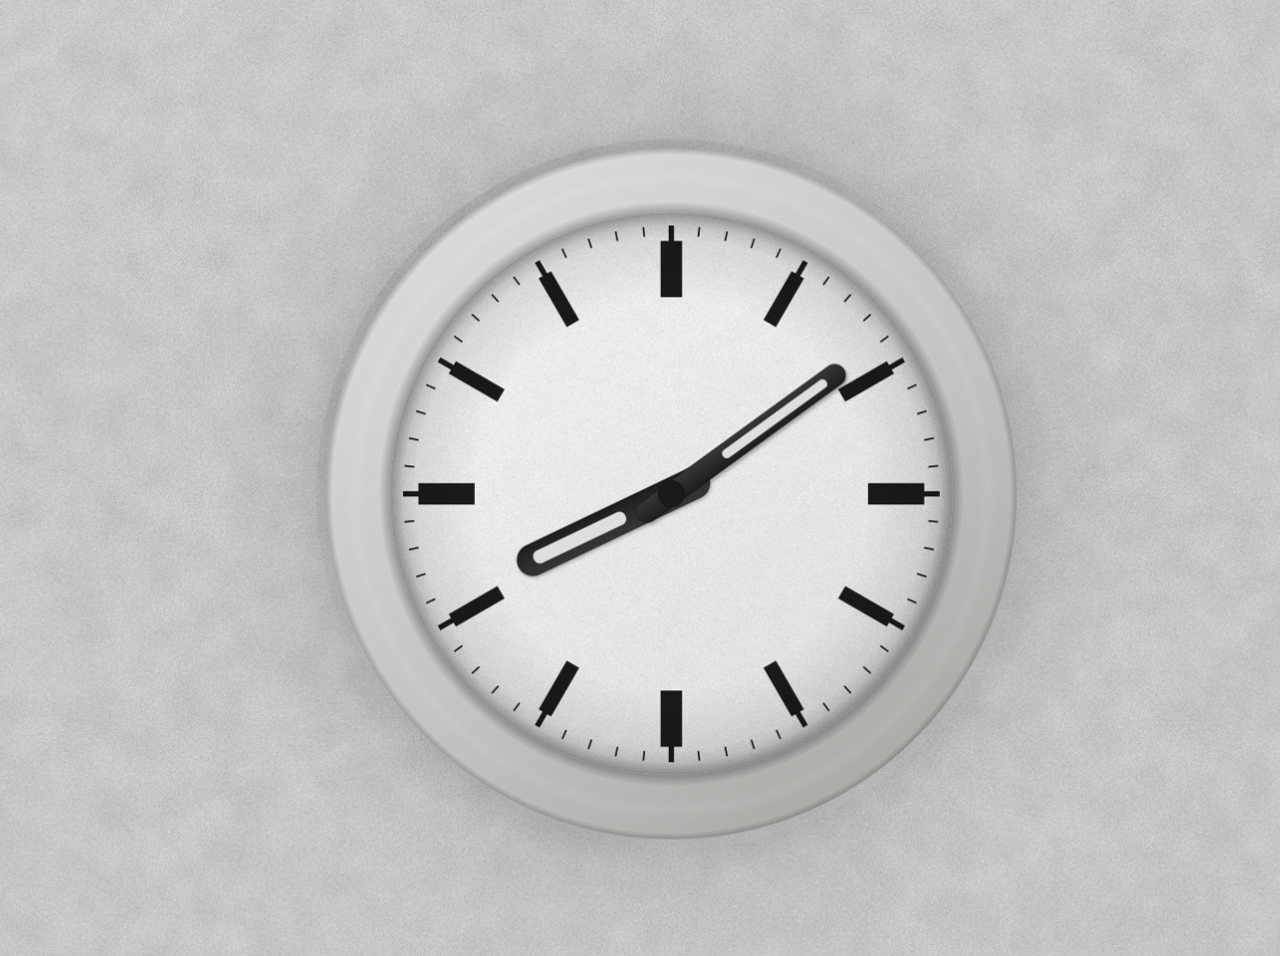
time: 8:09
